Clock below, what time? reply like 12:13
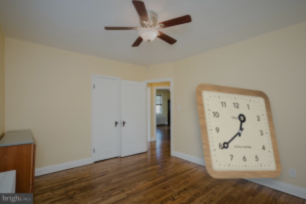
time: 12:39
